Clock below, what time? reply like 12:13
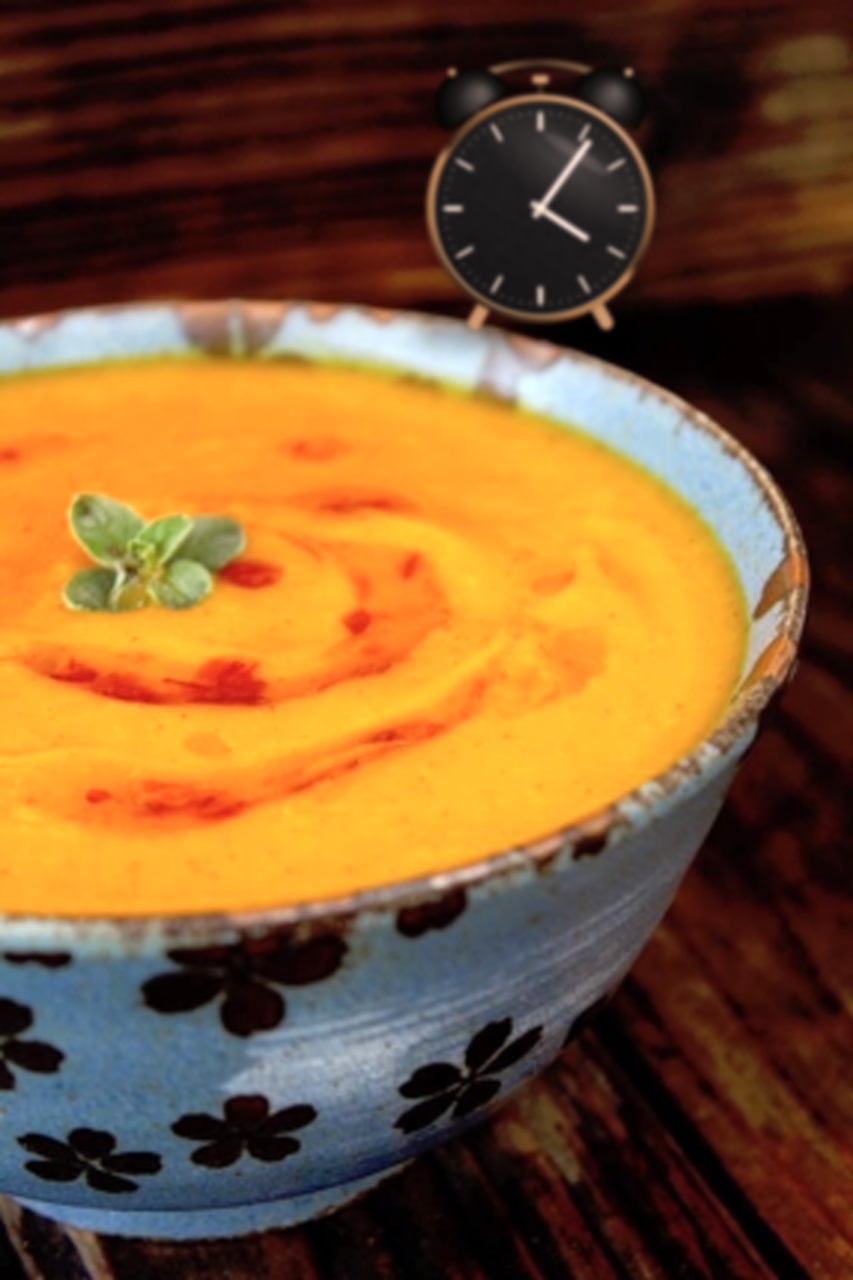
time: 4:06
